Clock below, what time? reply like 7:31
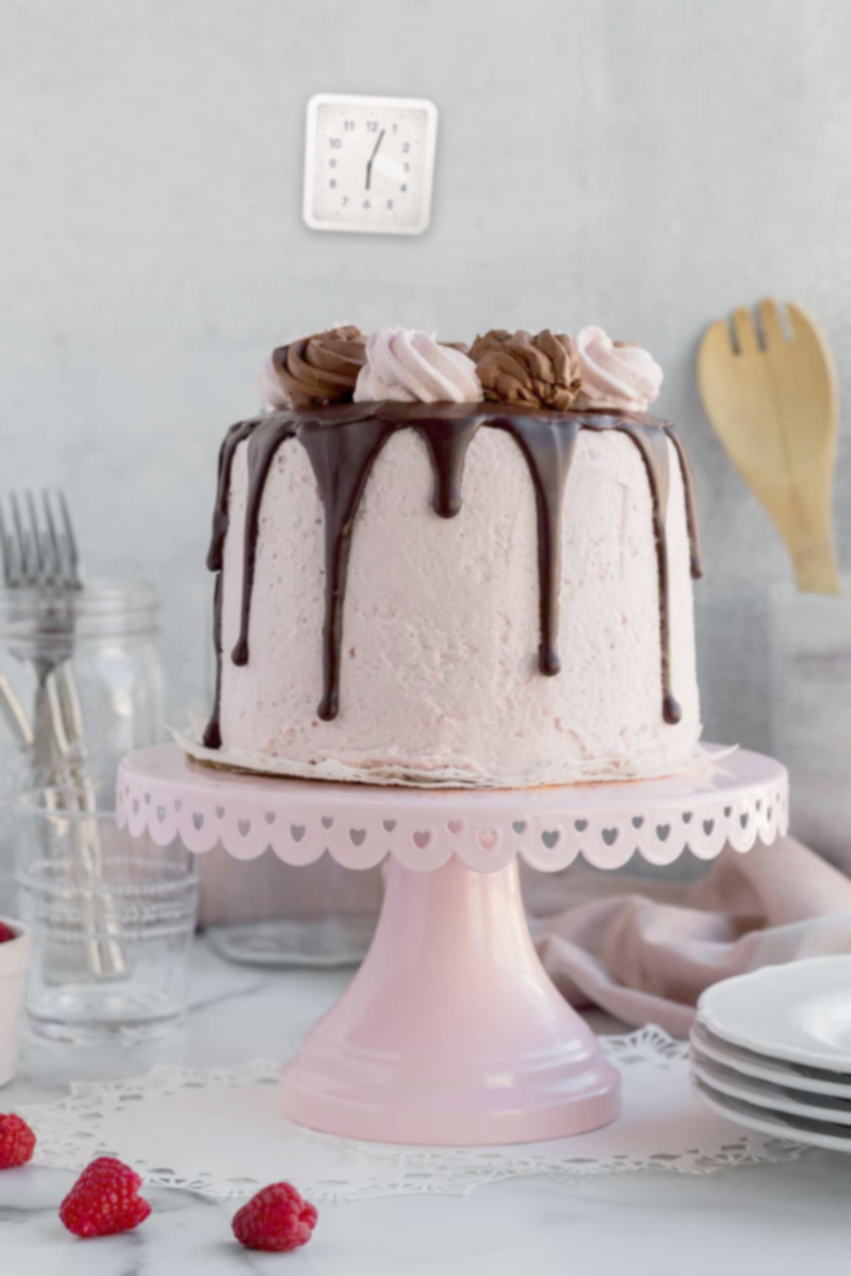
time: 6:03
